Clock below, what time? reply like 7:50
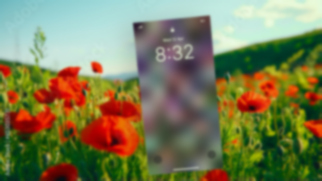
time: 8:32
